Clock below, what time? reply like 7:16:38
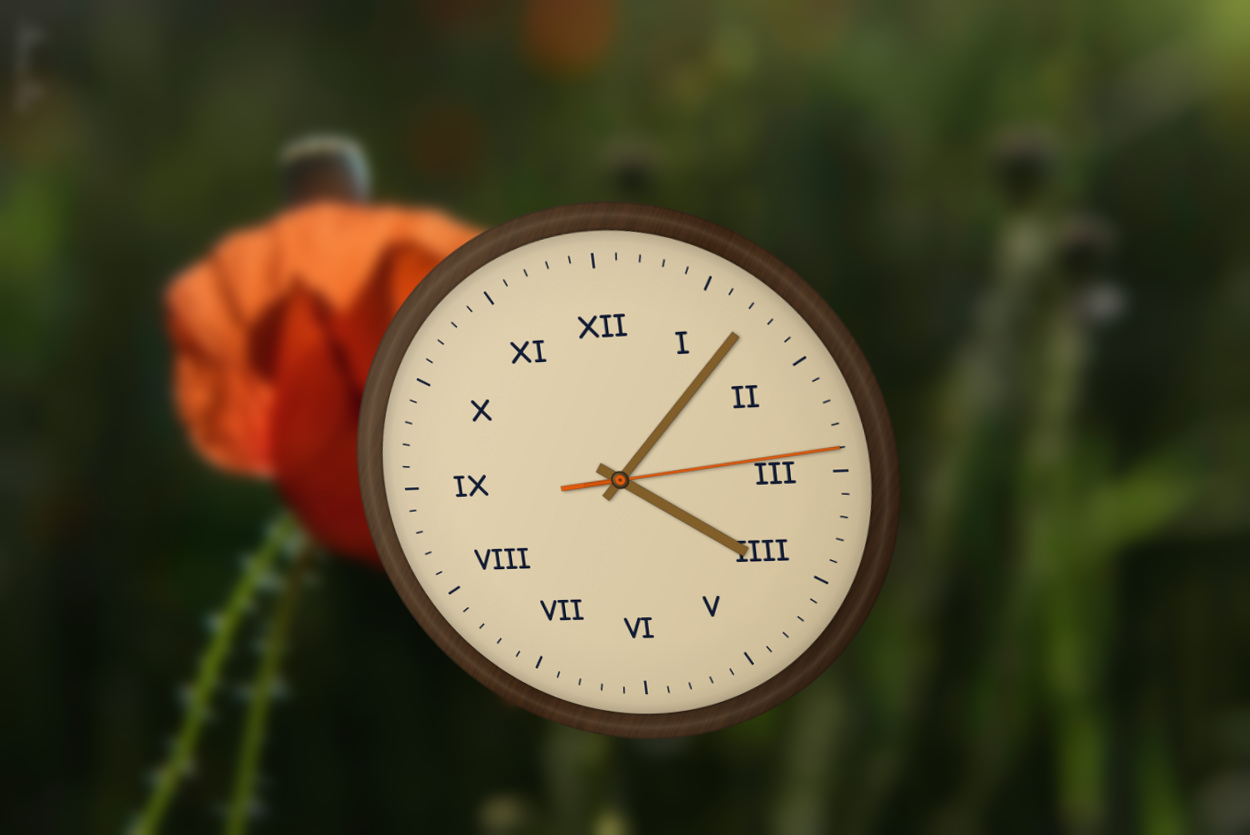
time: 4:07:14
